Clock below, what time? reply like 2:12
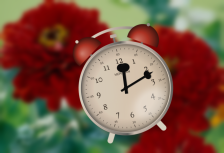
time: 12:12
